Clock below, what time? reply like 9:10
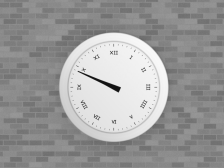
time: 9:49
